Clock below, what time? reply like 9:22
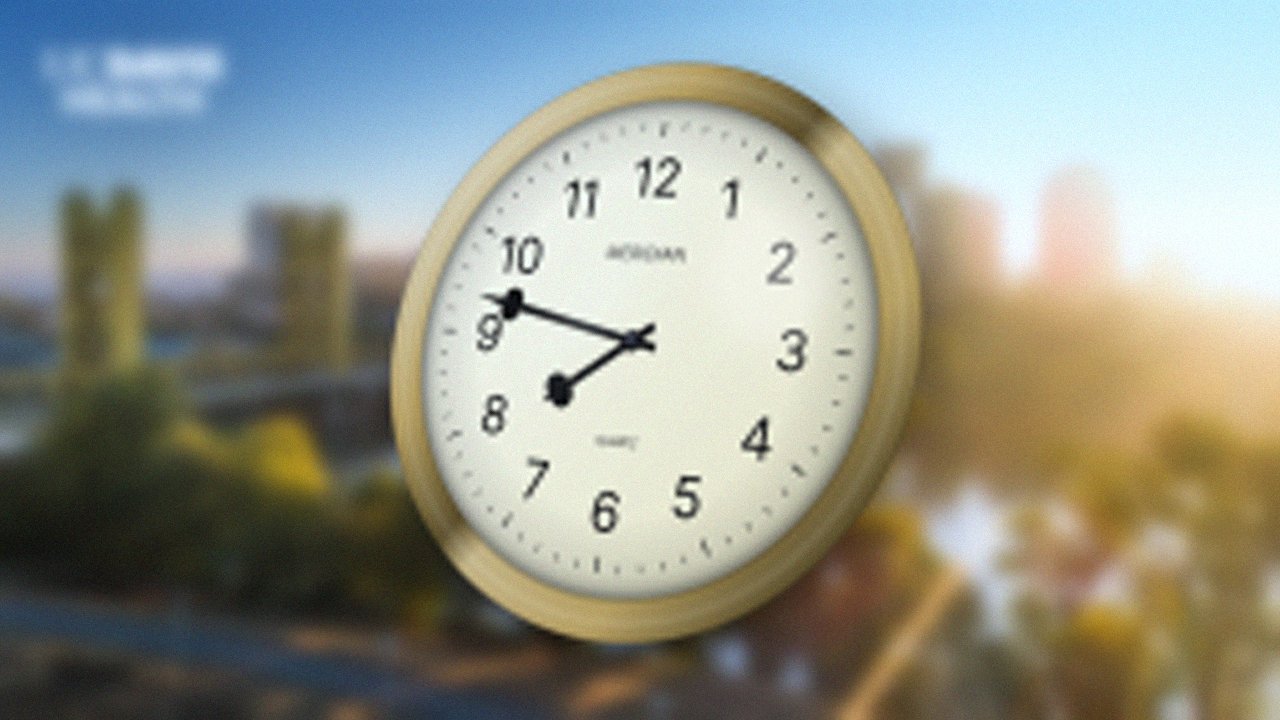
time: 7:47
